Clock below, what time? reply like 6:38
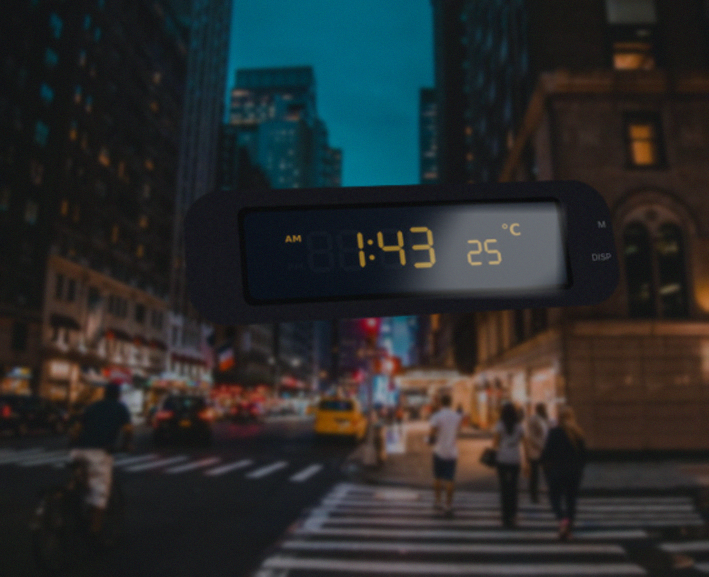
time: 1:43
